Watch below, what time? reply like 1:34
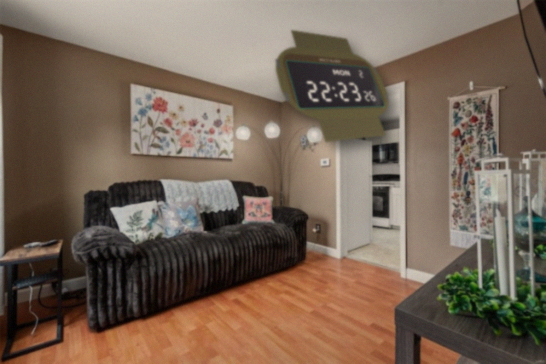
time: 22:23
